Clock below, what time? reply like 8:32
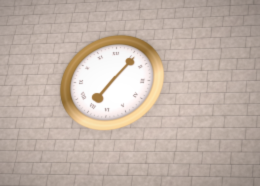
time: 7:06
